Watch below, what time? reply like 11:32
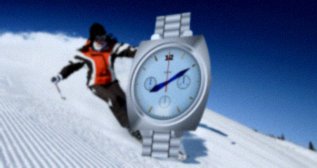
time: 8:10
